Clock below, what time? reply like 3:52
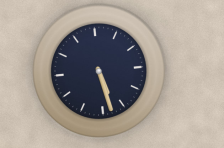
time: 5:28
